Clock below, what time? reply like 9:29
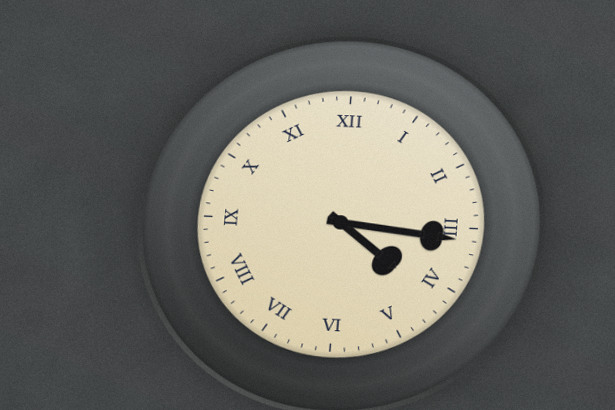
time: 4:16
